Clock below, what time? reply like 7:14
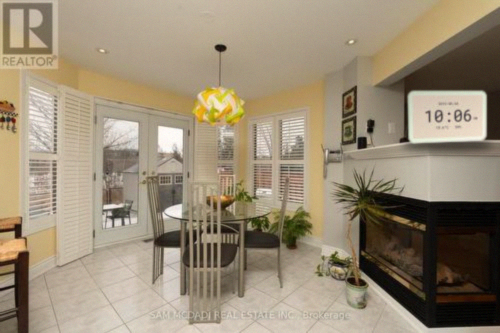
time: 10:06
